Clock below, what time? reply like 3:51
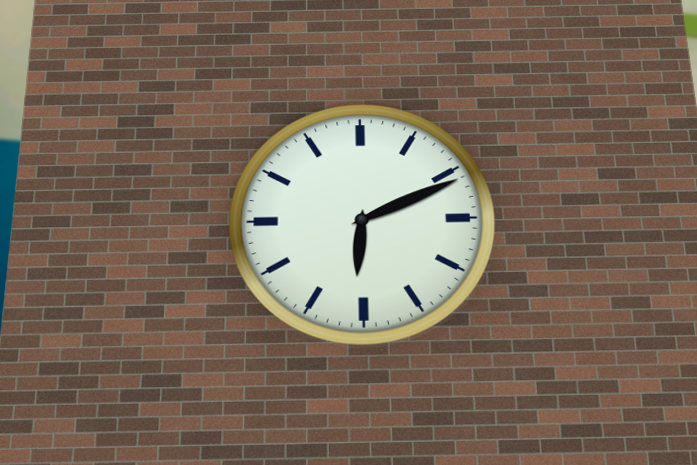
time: 6:11
